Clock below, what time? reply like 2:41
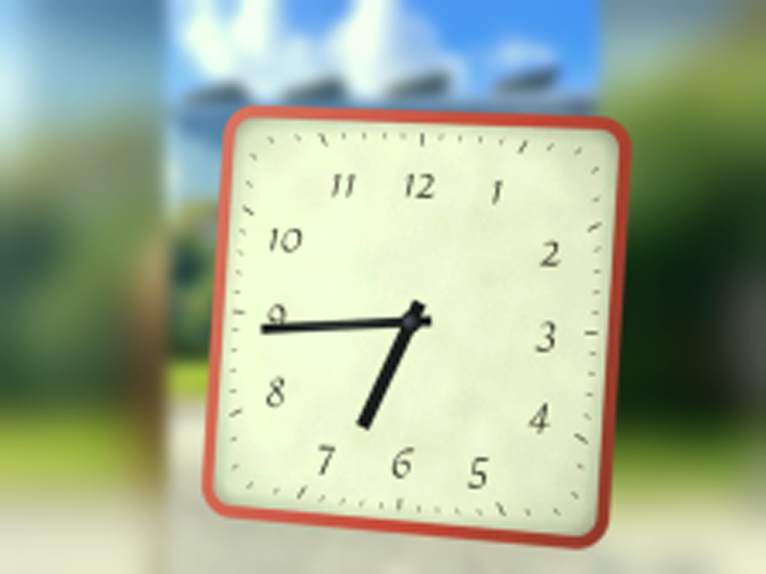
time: 6:44
